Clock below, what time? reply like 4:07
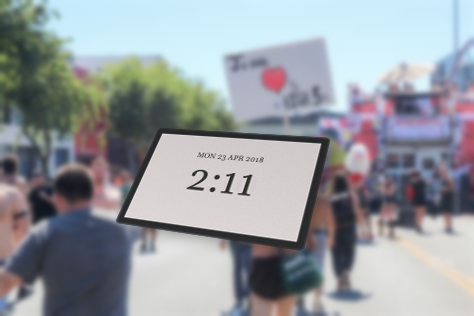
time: 2:11
